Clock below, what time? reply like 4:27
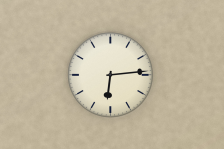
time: 6:14
